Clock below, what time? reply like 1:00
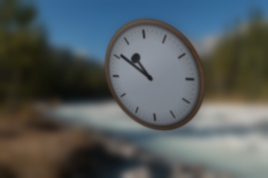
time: 10:51
